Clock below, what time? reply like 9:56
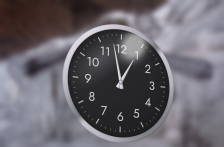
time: 12:58
